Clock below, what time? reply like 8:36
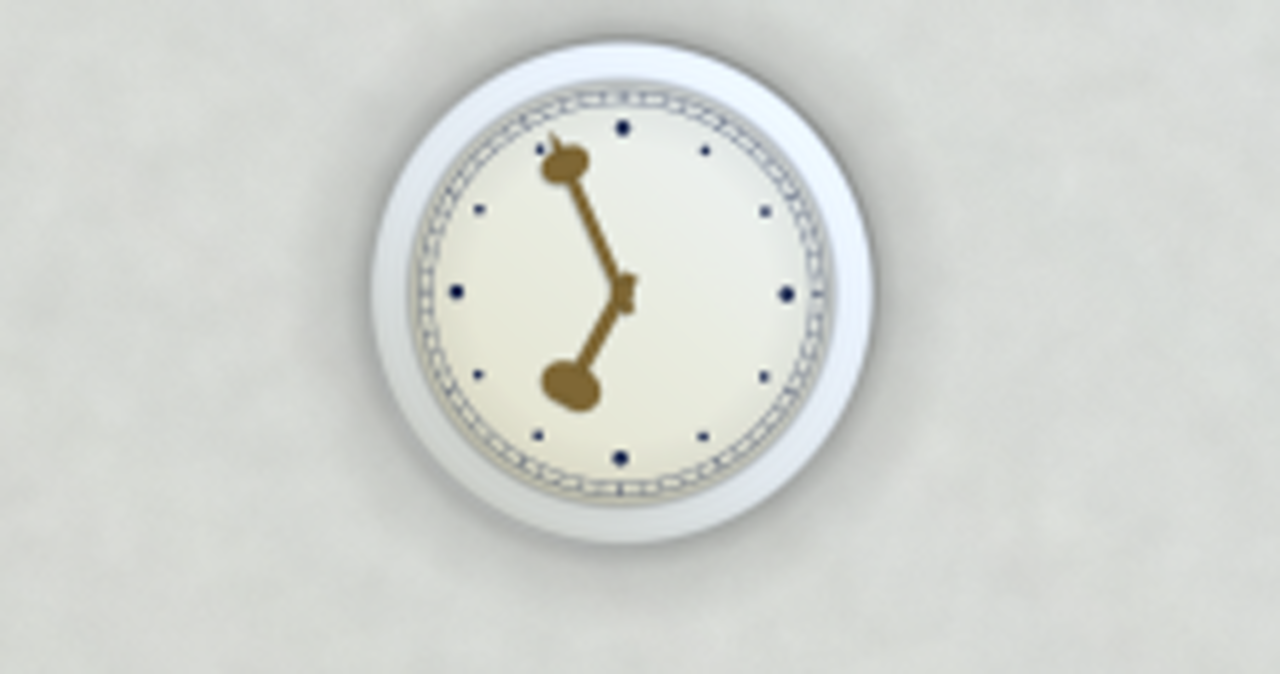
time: 6:56
